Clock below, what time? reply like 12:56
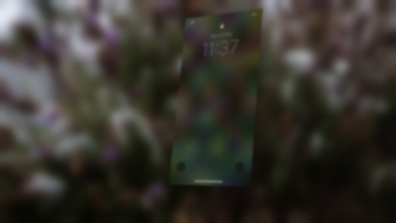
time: 11:37
